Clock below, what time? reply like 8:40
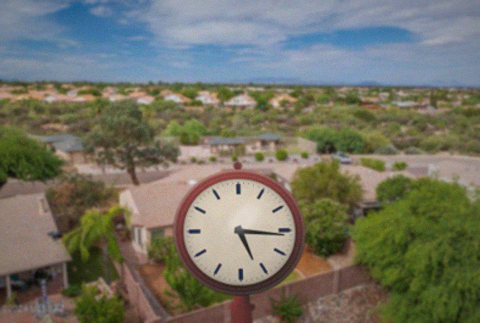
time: 5:16
